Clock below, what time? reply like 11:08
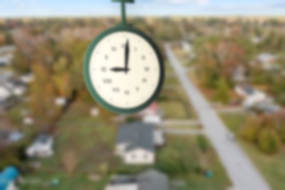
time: 9:01
